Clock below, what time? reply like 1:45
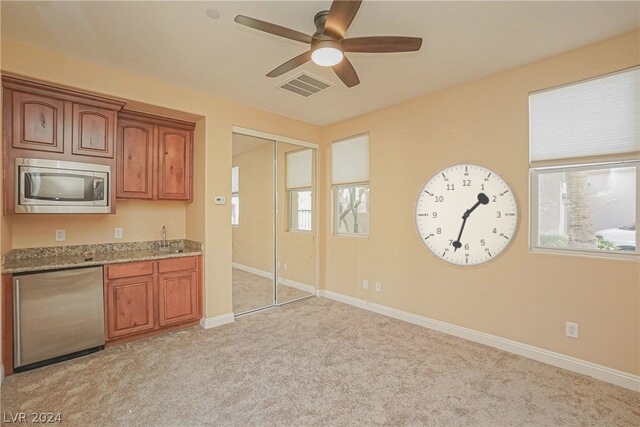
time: 1:33
